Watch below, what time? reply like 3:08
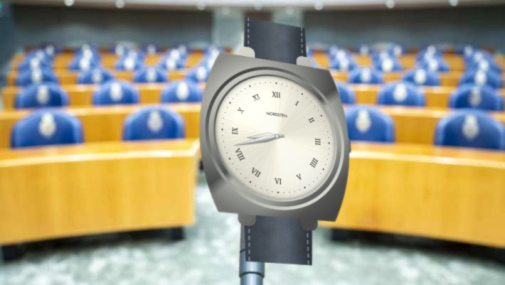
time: 8:42
